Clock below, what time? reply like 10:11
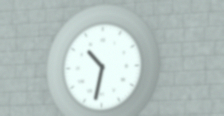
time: 10:32
